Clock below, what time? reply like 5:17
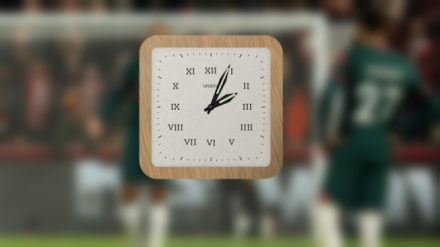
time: 2:04
